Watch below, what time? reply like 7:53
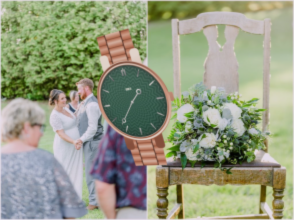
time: 1:37
